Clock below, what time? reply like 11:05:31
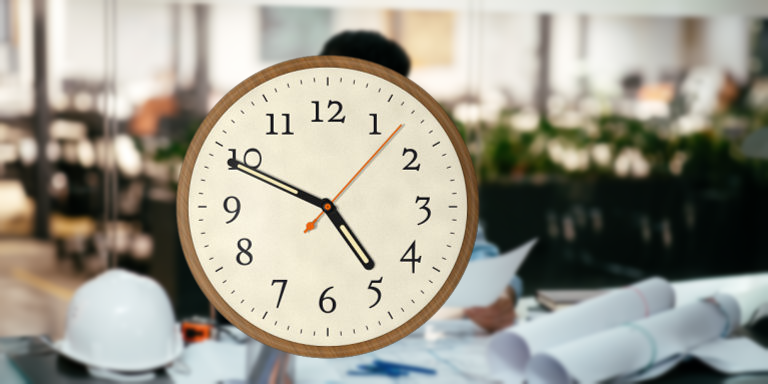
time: 4:49:07
